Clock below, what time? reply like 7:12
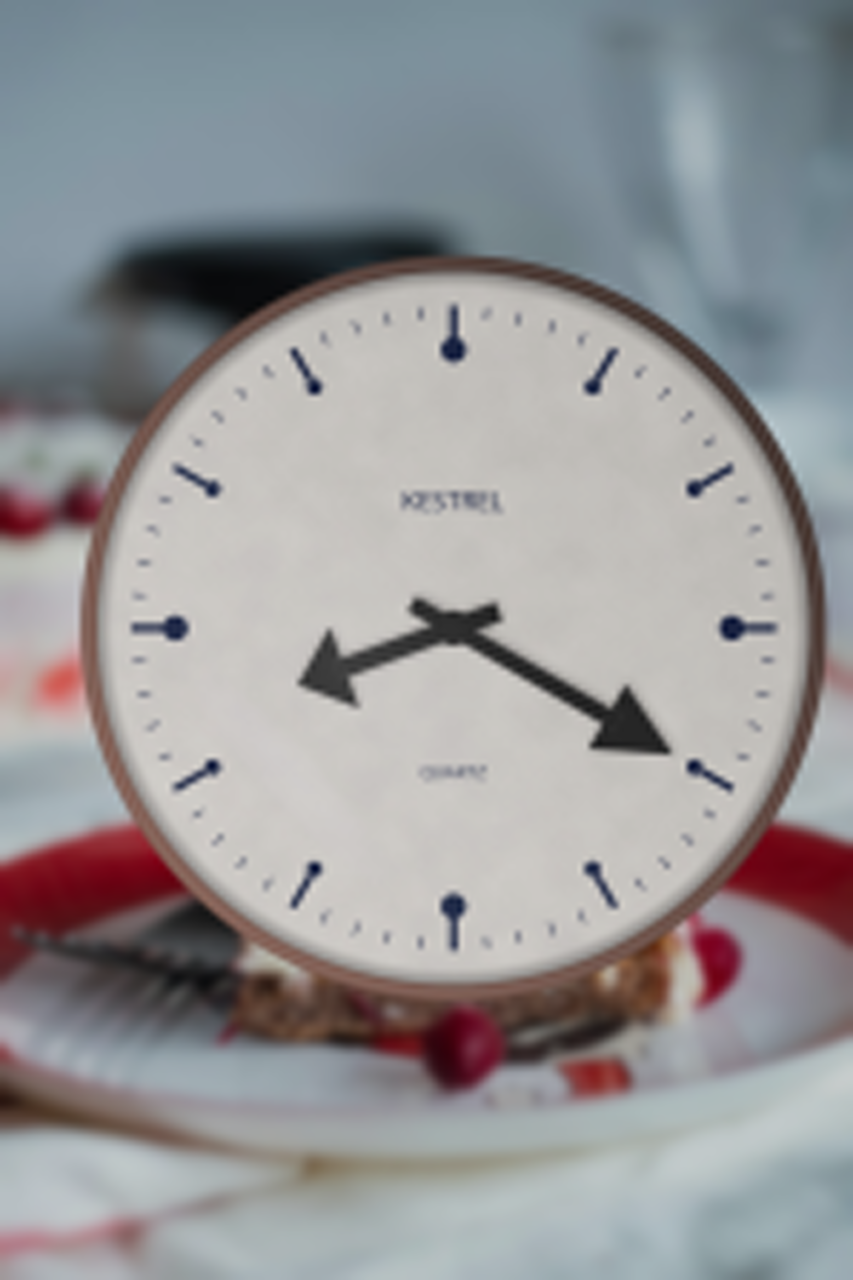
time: 8:20
